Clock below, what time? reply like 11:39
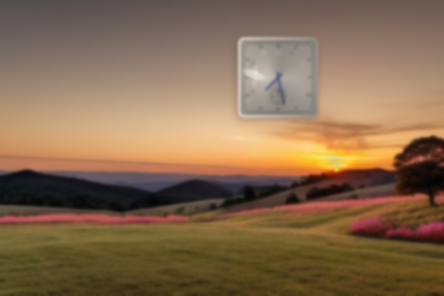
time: 7:28
